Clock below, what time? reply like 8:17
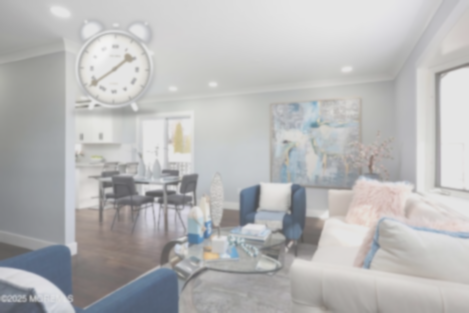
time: 1:39
